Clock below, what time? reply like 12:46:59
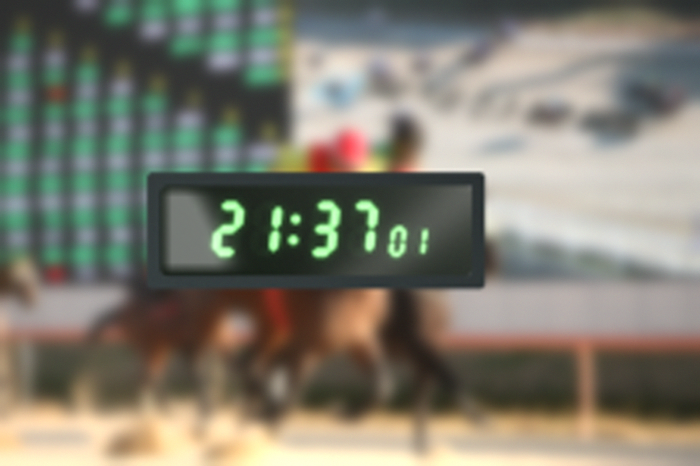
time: 21:37:01
